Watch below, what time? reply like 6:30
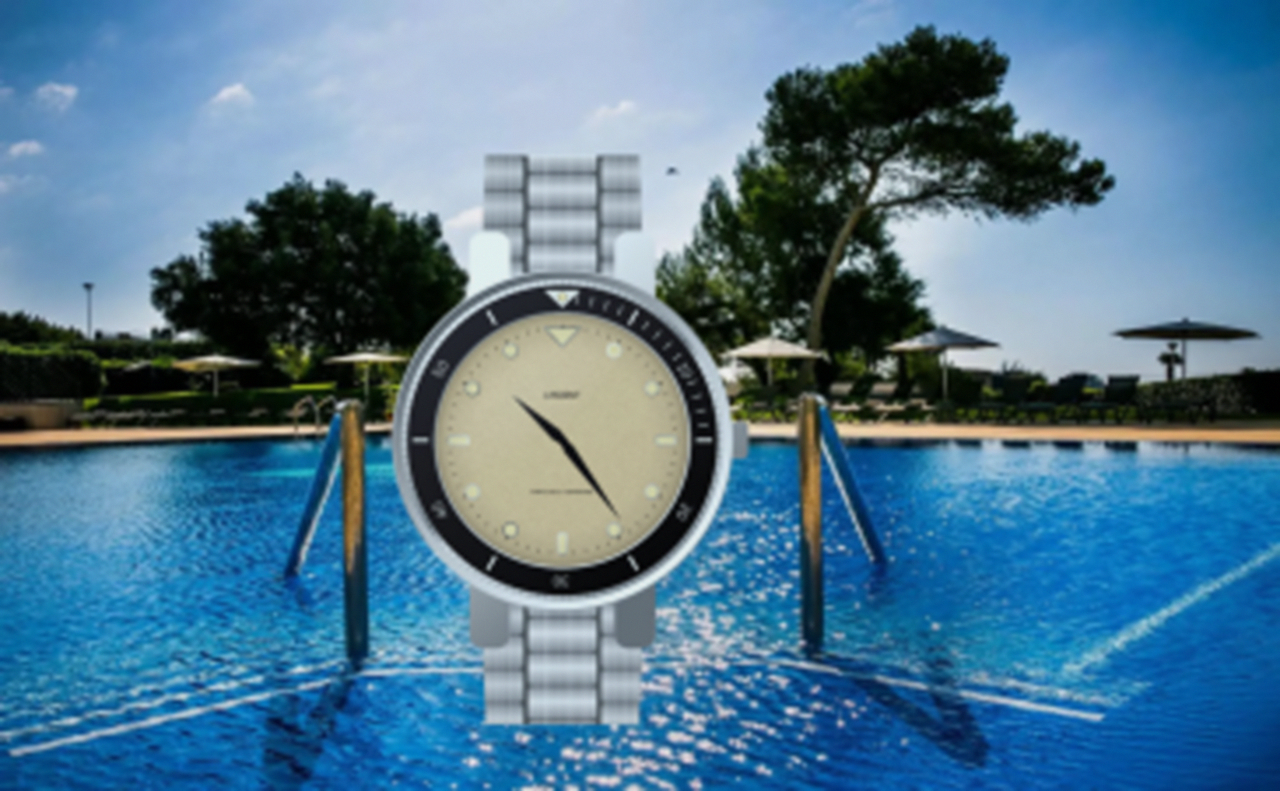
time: 10:24
